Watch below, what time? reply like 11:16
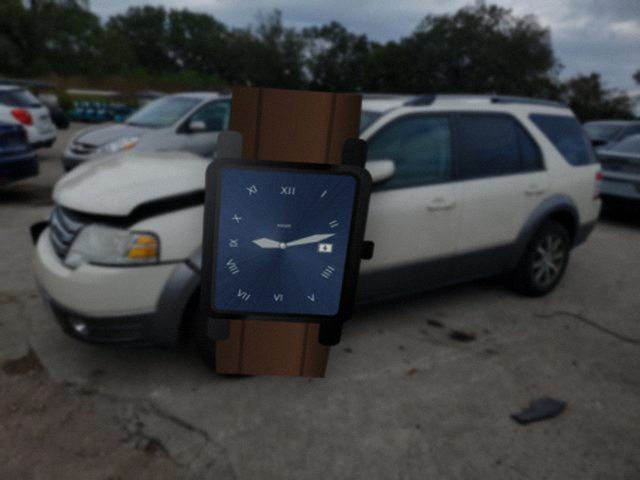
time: 9:12
